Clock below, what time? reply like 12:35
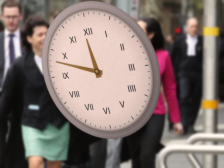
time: 11:48
